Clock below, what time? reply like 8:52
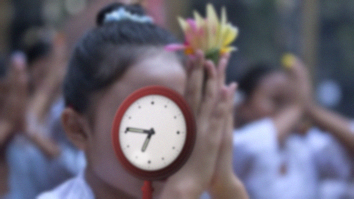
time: 6:46
